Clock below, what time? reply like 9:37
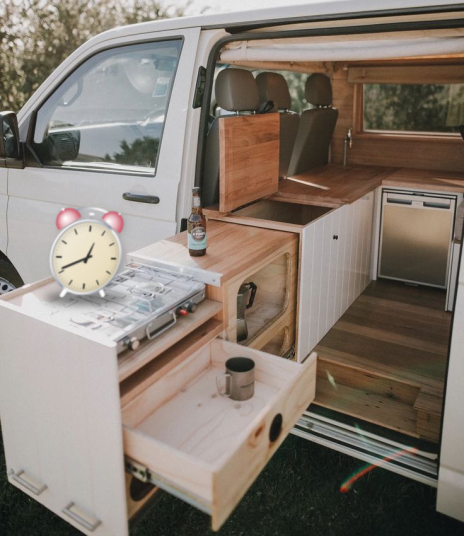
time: 12:41
